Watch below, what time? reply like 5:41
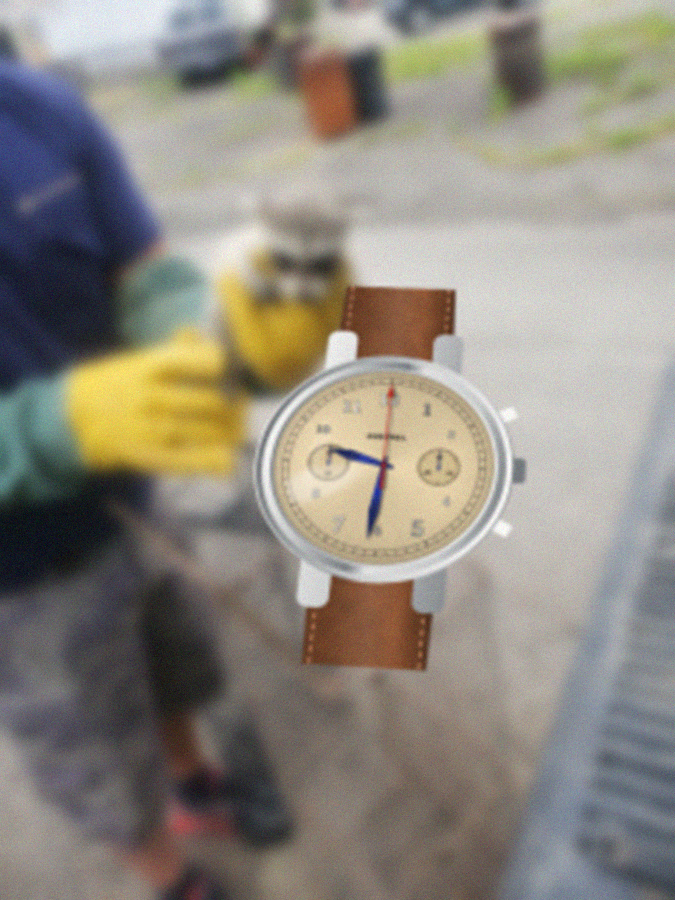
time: 9:31
